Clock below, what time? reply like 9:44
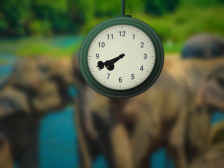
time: 7:41
